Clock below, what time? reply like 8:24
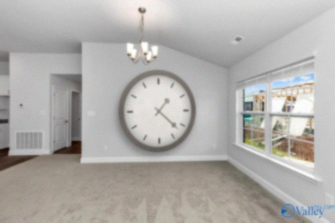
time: 1:22
